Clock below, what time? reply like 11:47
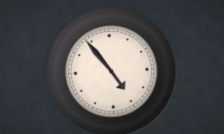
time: 4:54
